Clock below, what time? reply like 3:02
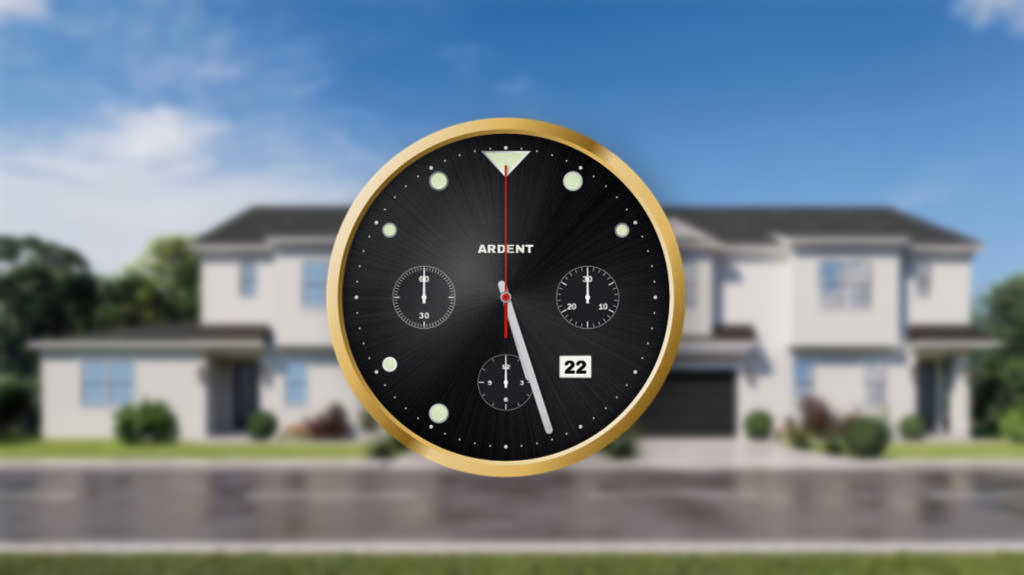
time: 5:27
